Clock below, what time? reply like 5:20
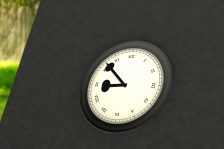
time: 8:52
